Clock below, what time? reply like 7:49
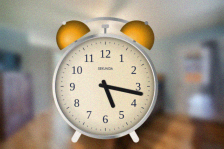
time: 5:17
